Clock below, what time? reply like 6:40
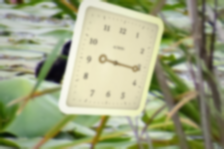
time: 9:16
